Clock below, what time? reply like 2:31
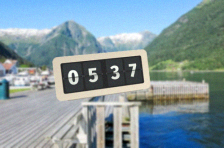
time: 5:37
